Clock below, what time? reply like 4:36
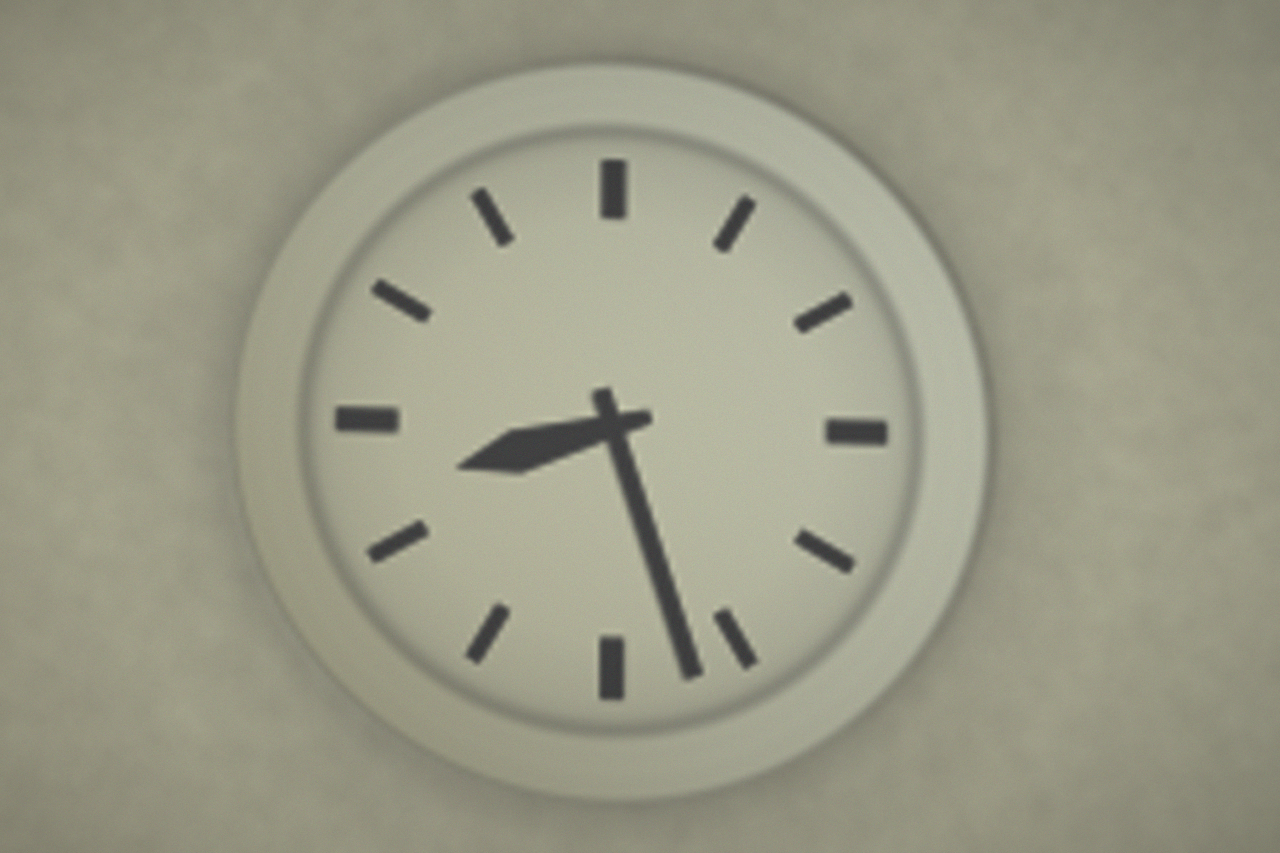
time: 8:27
